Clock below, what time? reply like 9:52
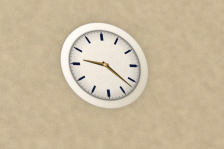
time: 9:22
